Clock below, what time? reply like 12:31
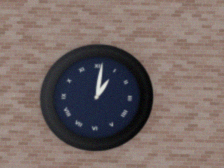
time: 1:01
